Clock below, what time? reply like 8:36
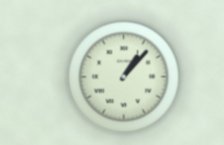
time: 1:07
